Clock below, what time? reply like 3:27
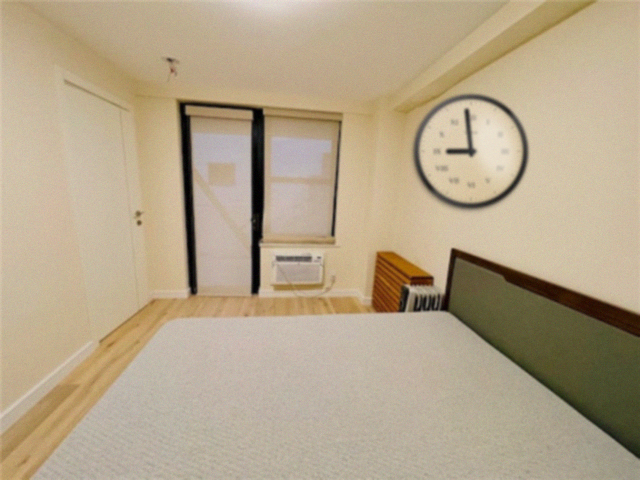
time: 8:59
